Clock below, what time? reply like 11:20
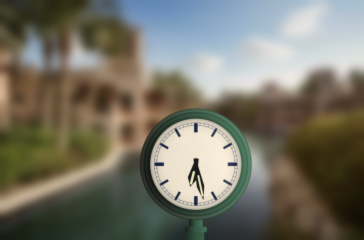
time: 6:28
